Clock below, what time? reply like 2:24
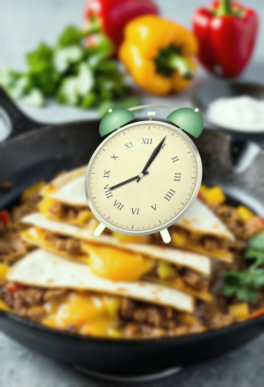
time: 8:04
